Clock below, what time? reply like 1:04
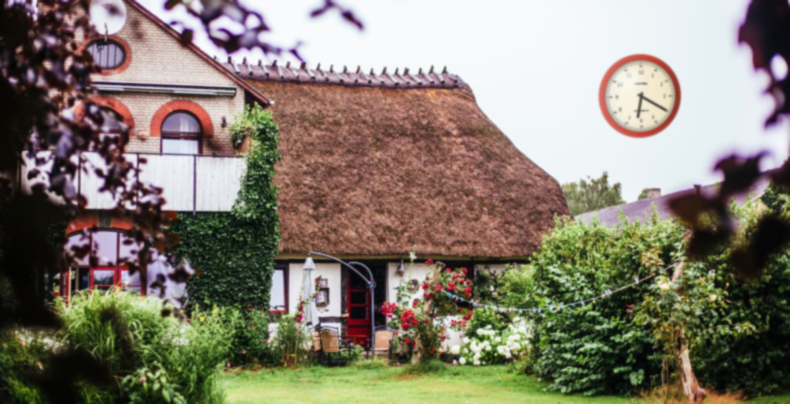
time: 6:20
